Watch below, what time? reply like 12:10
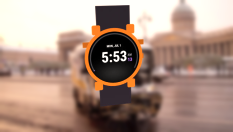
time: 5:53
